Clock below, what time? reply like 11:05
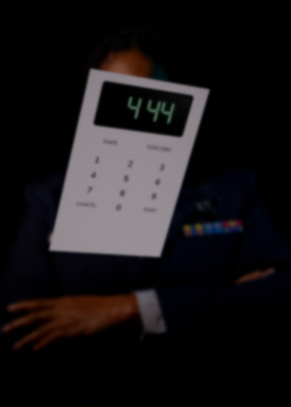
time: 4:44
